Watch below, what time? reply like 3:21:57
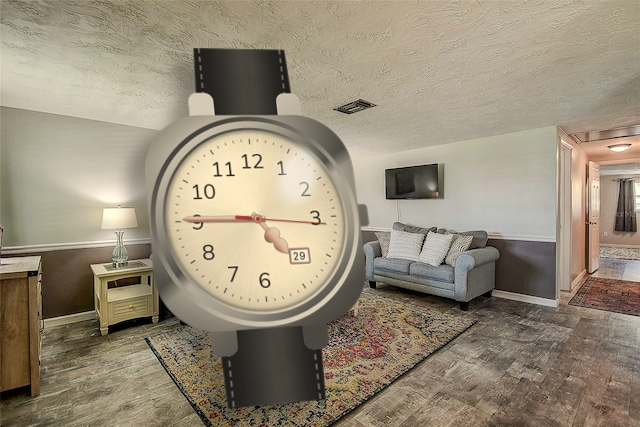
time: 4:45:16
